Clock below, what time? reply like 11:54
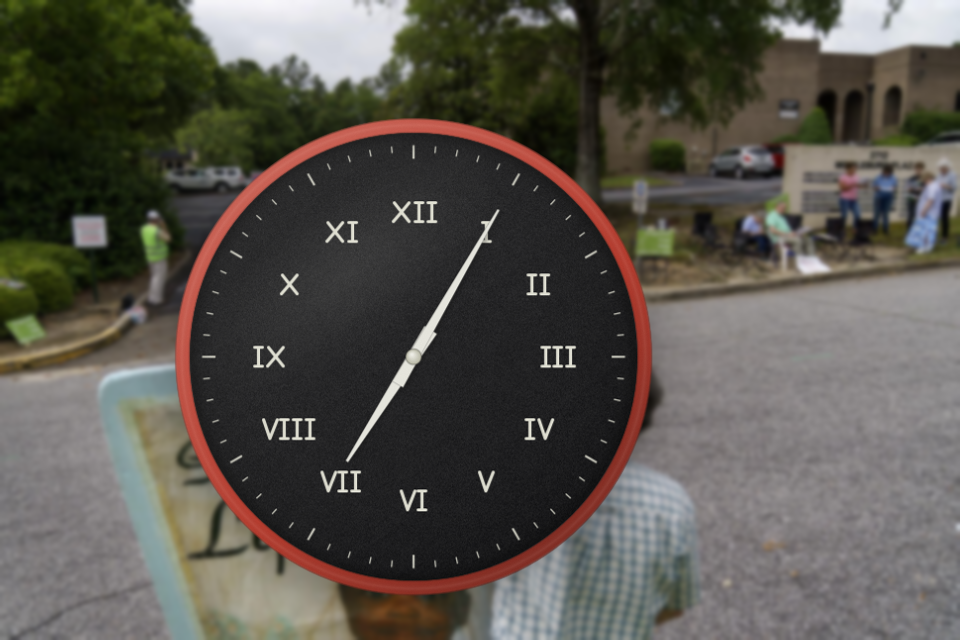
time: 7:05
